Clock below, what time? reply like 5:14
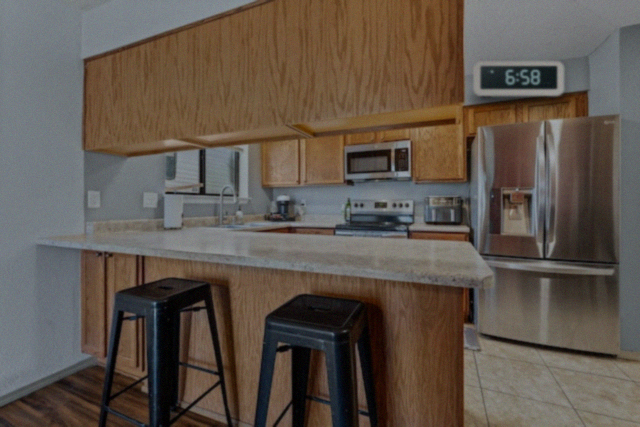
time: 6:58
